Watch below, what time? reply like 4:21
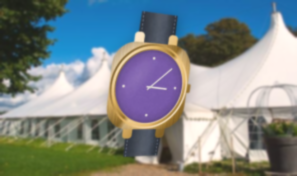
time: 3:08
